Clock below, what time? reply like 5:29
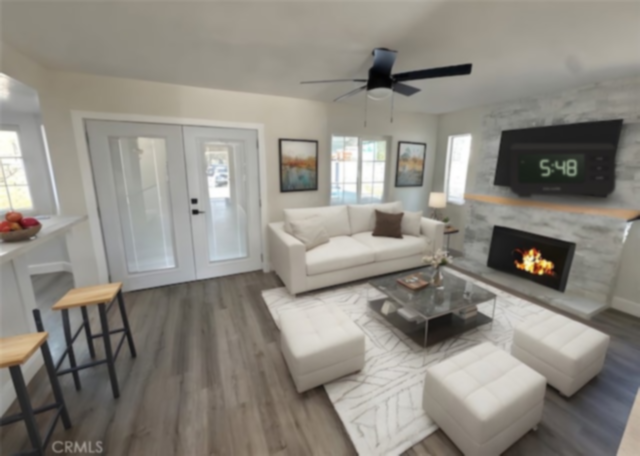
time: 5:48
